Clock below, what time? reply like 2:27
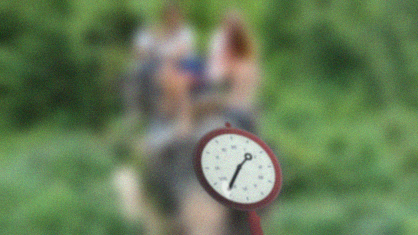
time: 1:36
